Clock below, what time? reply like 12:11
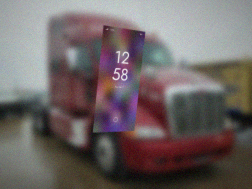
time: 12:58
